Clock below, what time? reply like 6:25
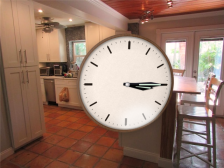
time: 3:15
